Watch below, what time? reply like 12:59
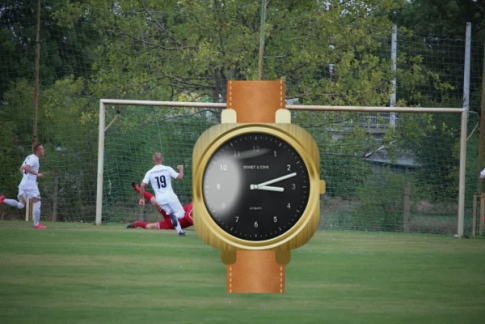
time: 3:12
